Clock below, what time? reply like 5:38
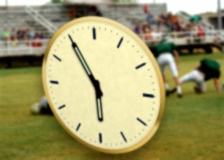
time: 5:55
